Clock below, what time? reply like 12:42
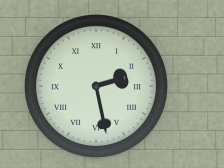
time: 2:28
